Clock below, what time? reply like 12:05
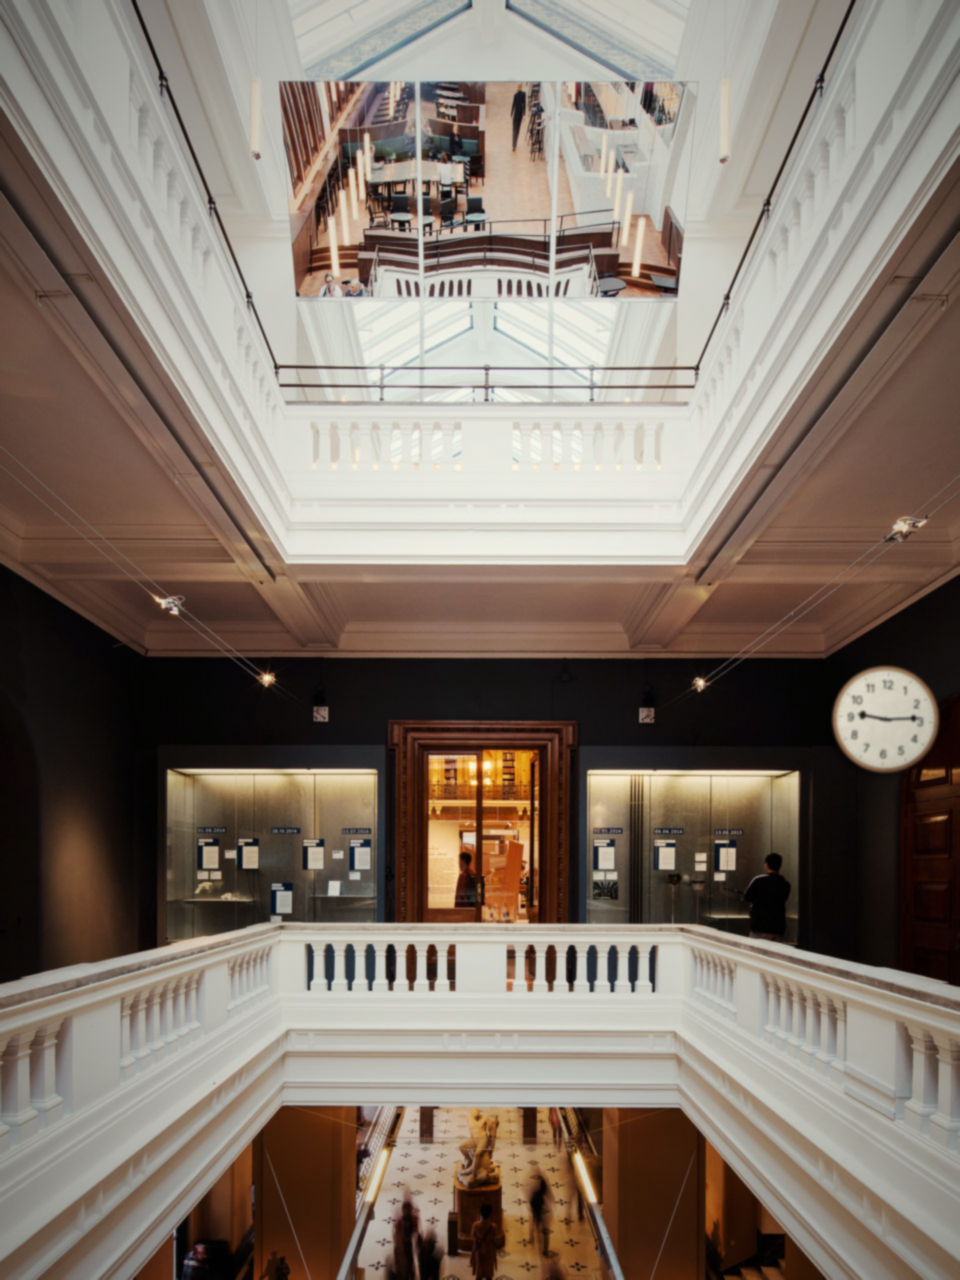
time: 9:14
